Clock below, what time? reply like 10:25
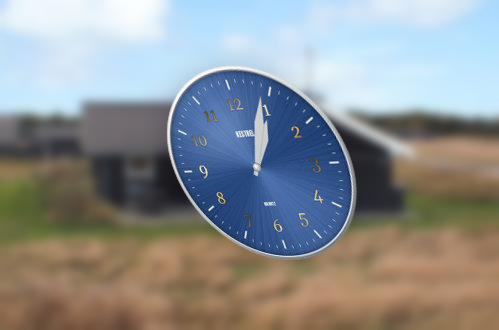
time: 1:04
